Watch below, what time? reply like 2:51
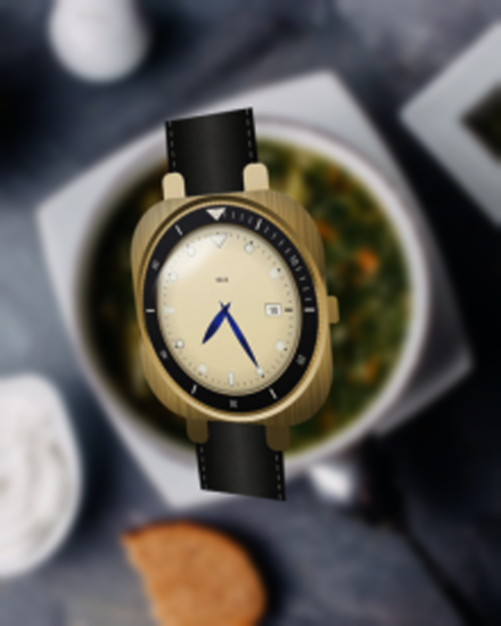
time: 7:25
